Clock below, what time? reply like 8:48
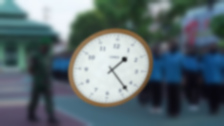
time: 1:23
